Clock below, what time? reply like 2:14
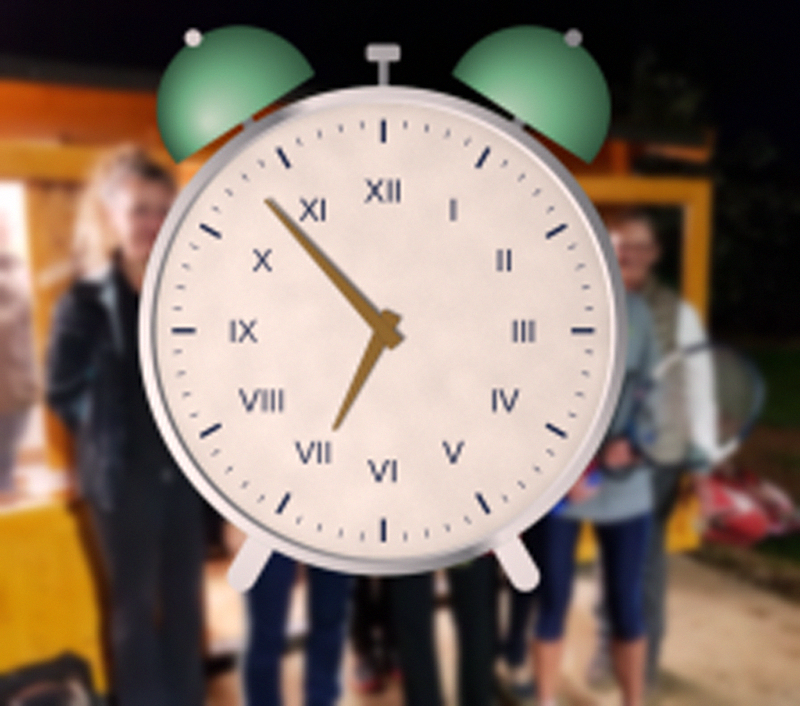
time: 6:53
